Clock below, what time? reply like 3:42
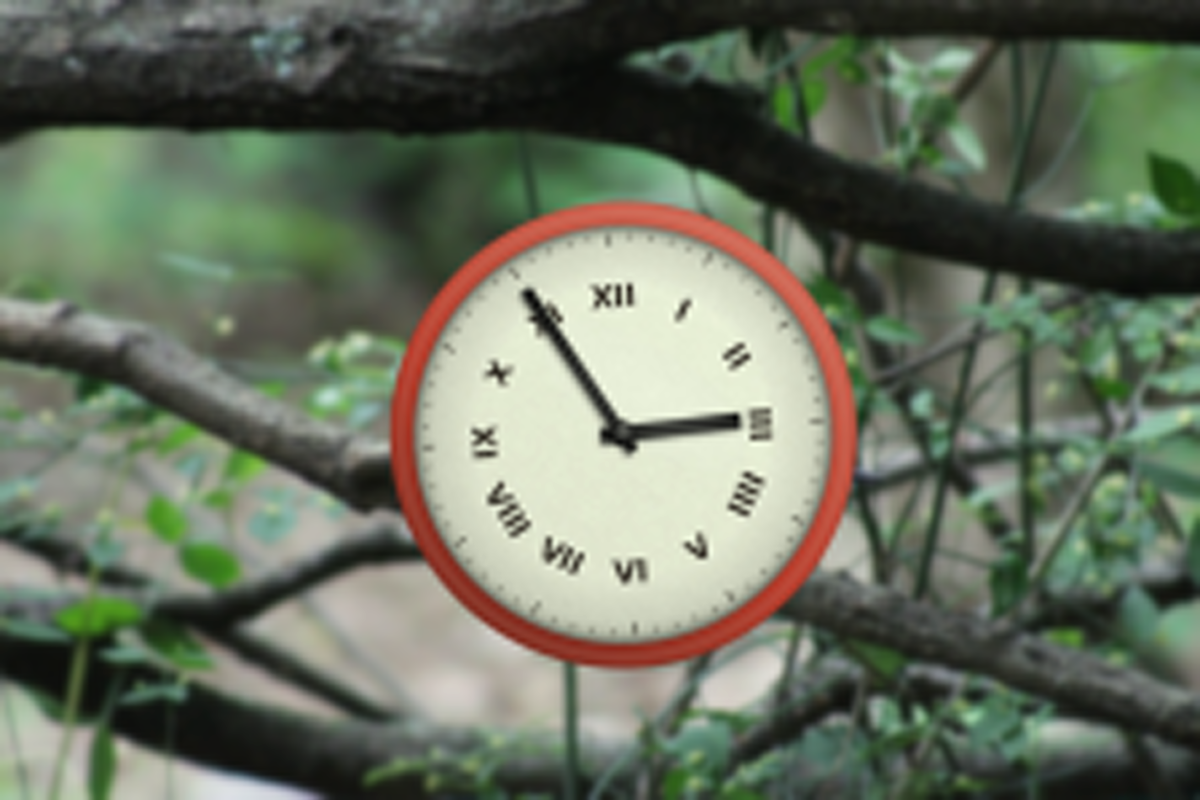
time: 2:55
